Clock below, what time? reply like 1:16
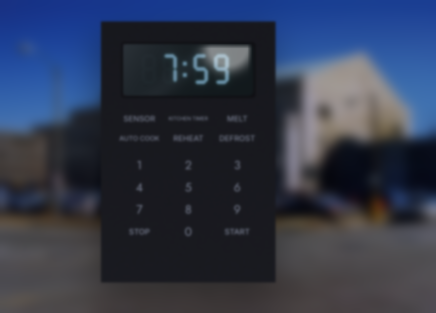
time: 7:59
